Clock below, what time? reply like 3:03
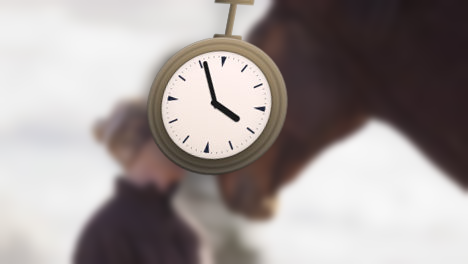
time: 3:56
